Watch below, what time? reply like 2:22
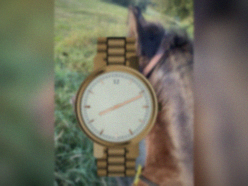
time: 8:11
